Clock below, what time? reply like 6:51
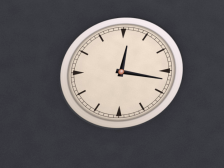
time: 12:17
